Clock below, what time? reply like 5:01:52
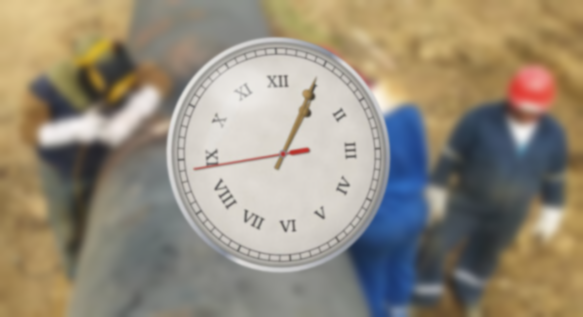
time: 1:04:44
